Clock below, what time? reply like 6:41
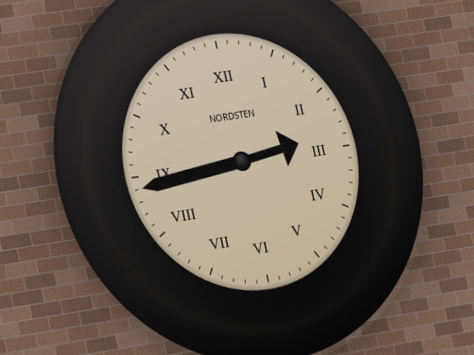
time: 2:44
